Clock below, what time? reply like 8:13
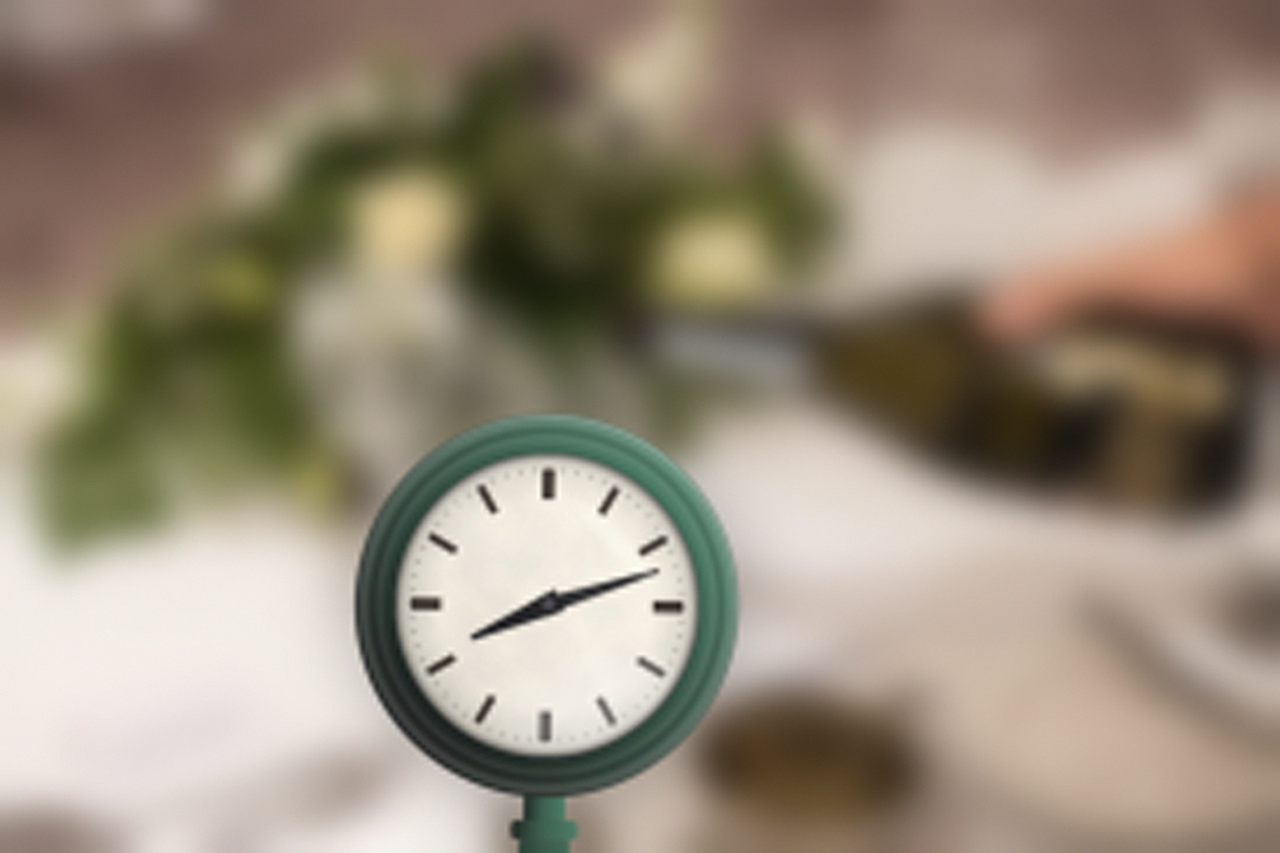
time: 8:12
